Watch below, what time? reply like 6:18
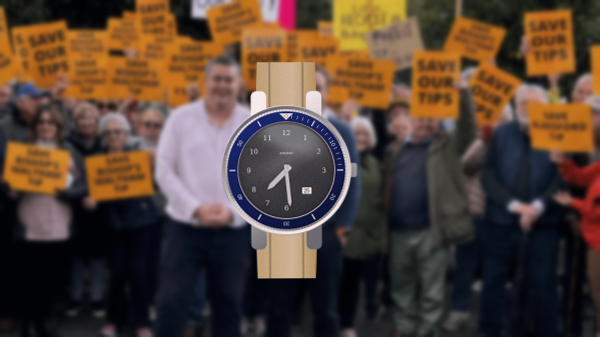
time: 7:29
